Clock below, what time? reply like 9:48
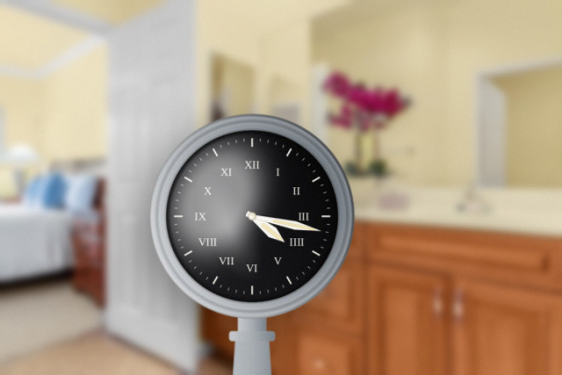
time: 4:17
